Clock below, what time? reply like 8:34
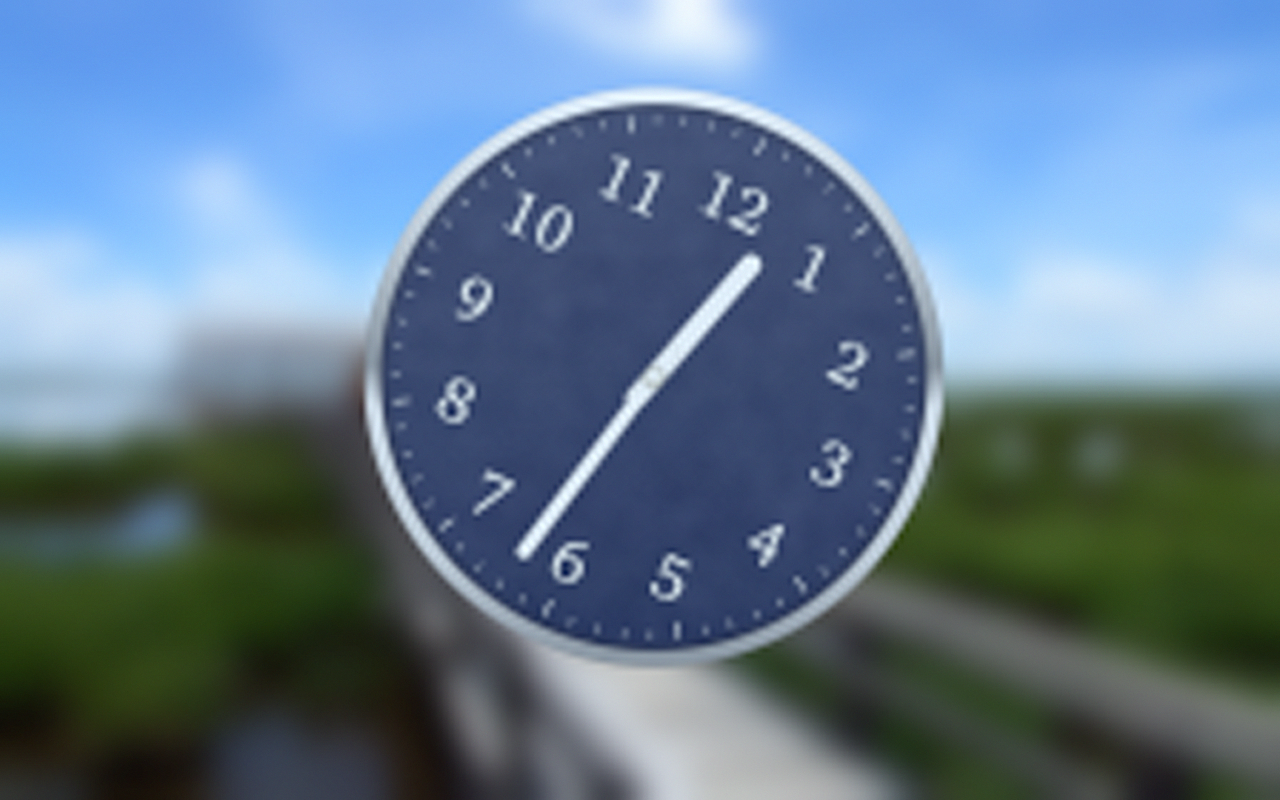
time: 12:32
